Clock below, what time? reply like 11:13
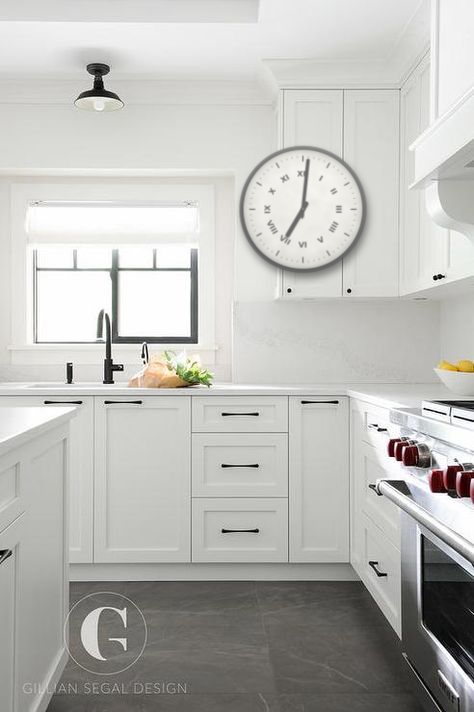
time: 7:01
